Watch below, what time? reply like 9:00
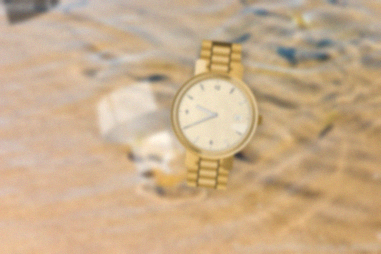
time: 9:40
